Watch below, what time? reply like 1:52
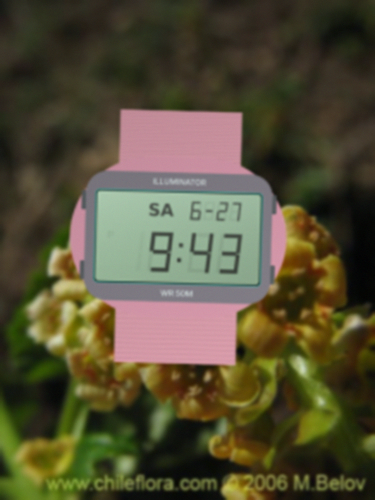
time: 9:43
